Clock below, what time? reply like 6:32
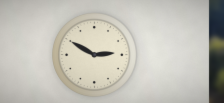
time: 2:50
